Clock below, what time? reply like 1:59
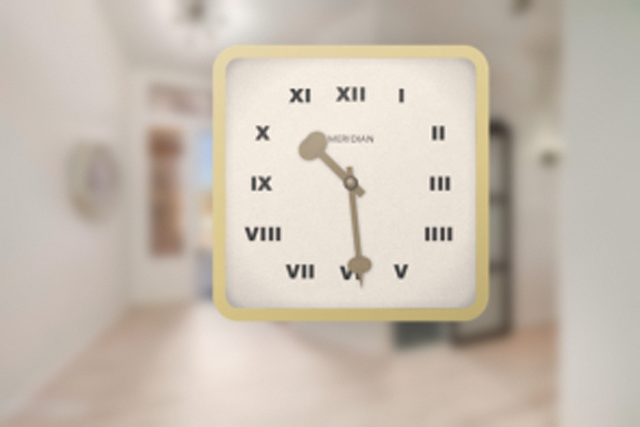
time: 10:29
